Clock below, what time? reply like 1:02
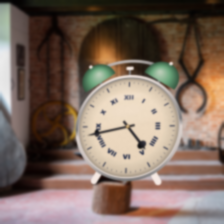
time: 4:43
